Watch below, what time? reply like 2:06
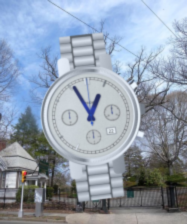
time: 12:56
